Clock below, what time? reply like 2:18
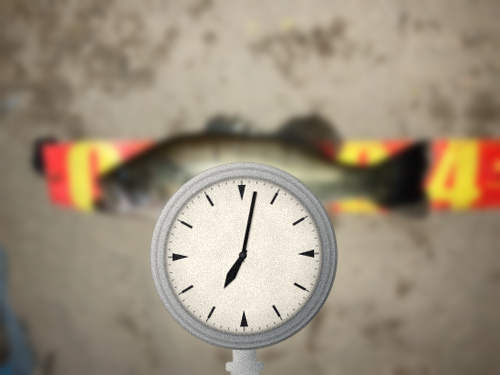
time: 7:02
